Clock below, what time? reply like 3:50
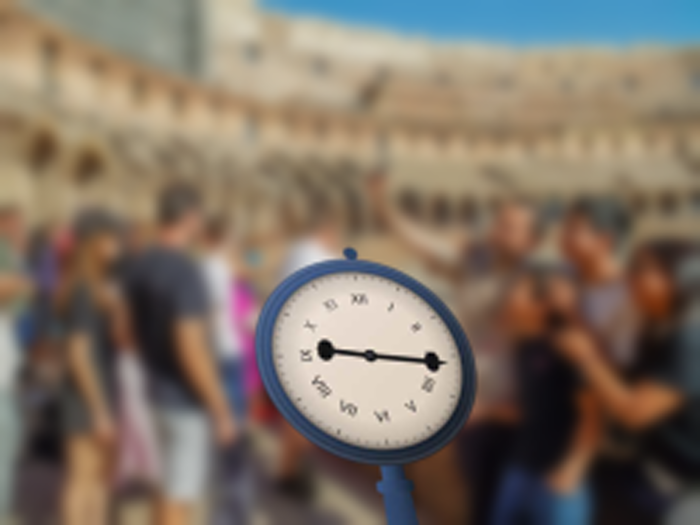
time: 9:16
